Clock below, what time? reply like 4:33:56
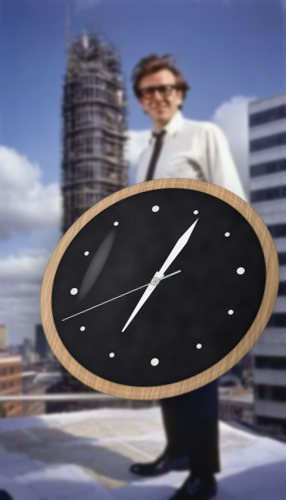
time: 7:05:42
